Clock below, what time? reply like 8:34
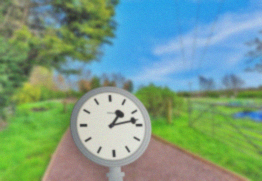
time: 1:13
